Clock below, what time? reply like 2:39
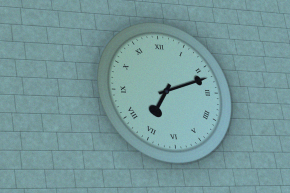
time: 7:12
